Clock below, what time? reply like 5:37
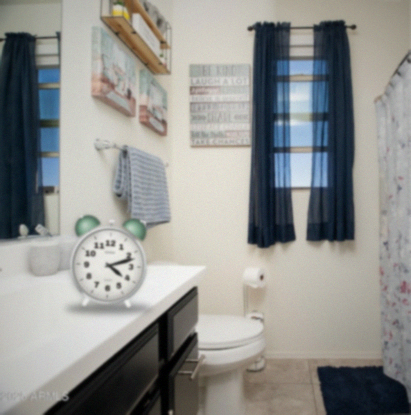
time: 4:12
